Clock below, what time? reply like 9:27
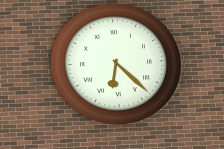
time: 6:23
